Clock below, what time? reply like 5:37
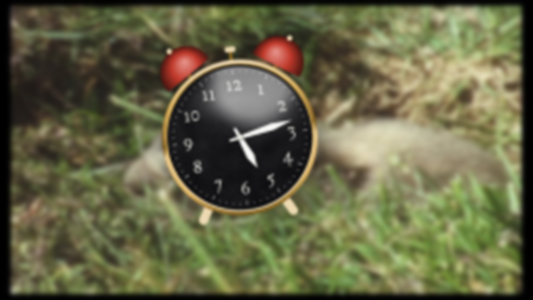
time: 5:13
